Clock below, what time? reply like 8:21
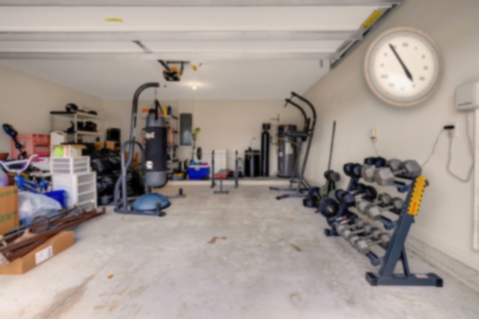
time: 4:54
